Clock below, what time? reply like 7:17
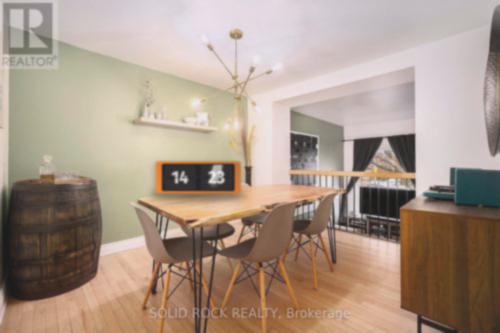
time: 14:23
